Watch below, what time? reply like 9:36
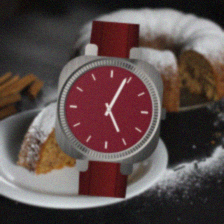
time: 5:04
